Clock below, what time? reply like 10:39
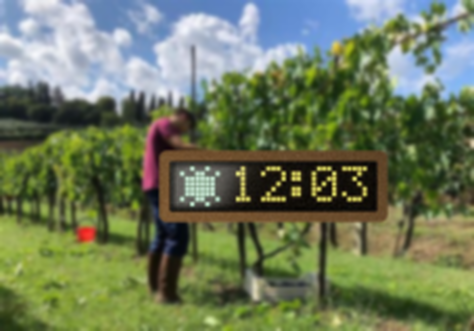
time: 12:03
